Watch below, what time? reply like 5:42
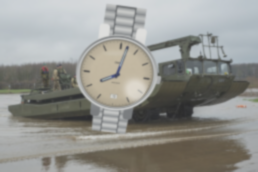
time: 8:02
